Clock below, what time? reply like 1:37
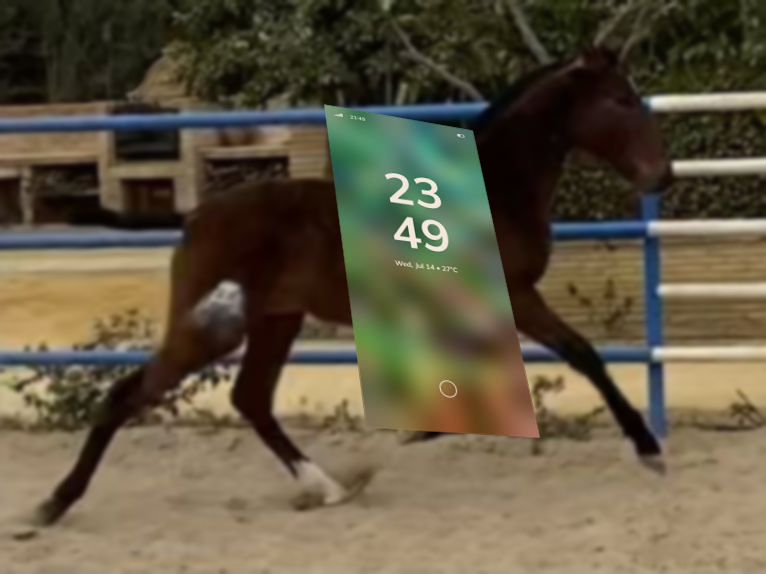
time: 23:49
